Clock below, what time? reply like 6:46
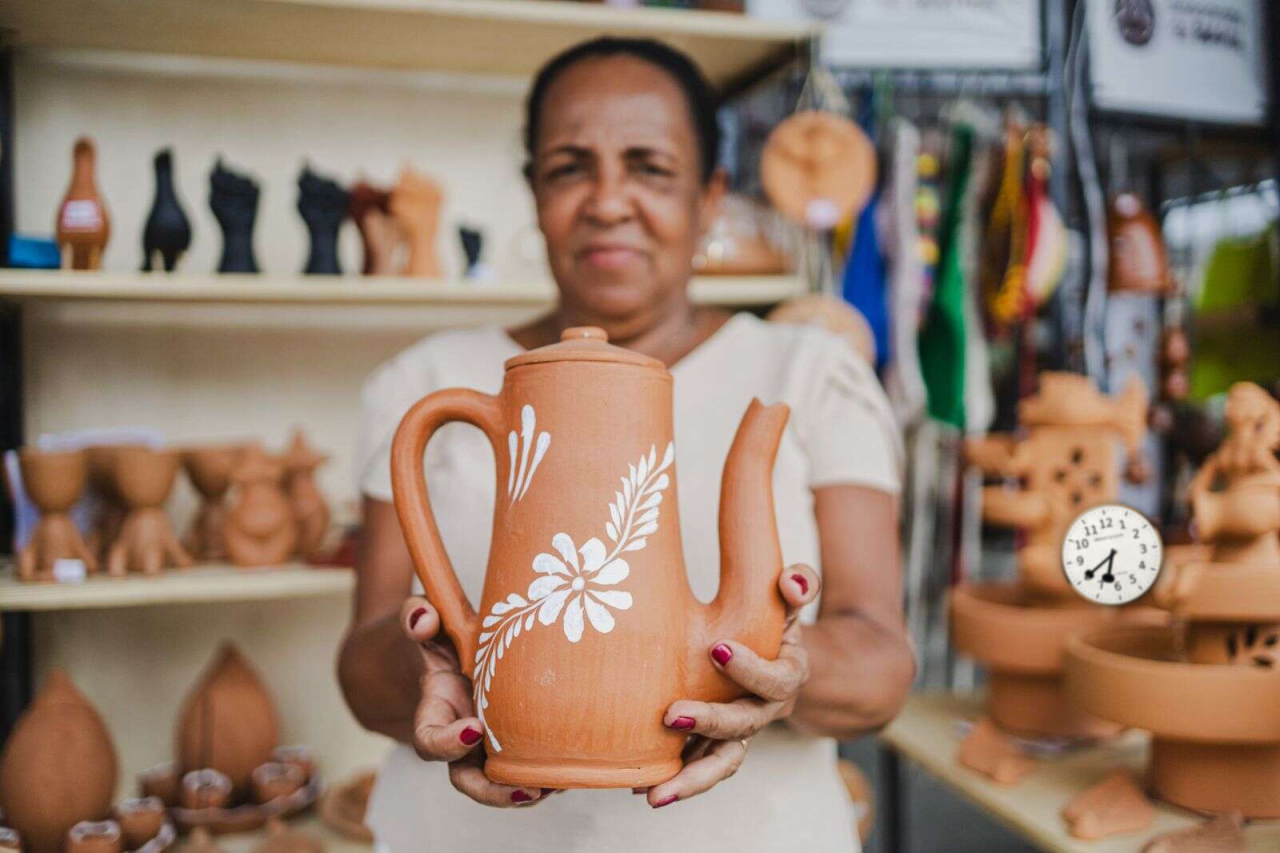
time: 6:40
